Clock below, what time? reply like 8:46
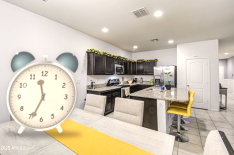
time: 11:34
